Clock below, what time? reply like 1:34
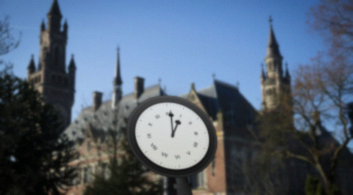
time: 1:01
